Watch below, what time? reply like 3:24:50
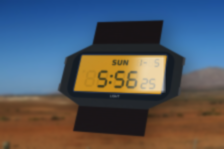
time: 5:56:25
